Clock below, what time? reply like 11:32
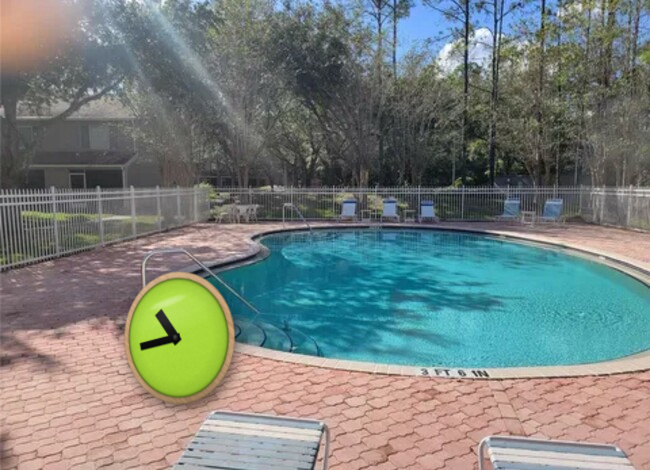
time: 10:43
